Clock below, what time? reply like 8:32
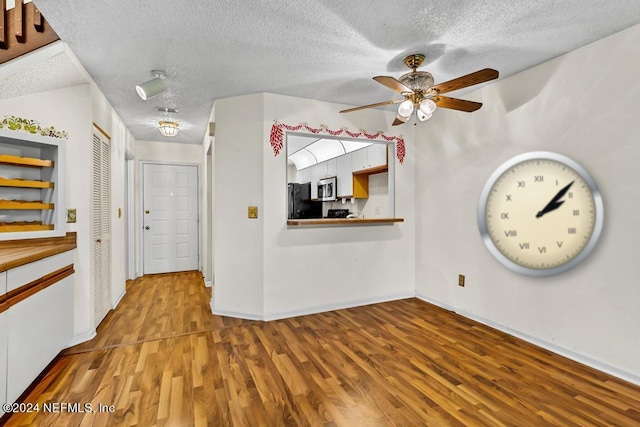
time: 2:08
